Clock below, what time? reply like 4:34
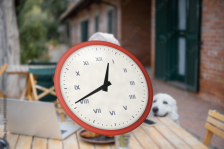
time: 12:41
